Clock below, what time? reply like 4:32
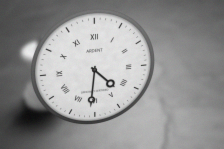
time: 4:31
